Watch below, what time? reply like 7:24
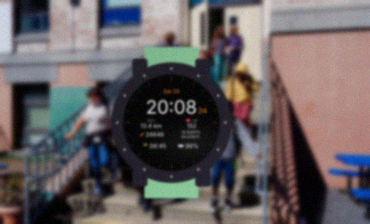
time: 20:08
